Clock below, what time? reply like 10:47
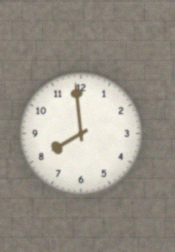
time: 7:59
